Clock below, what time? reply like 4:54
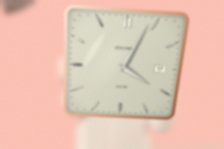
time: 4:04
